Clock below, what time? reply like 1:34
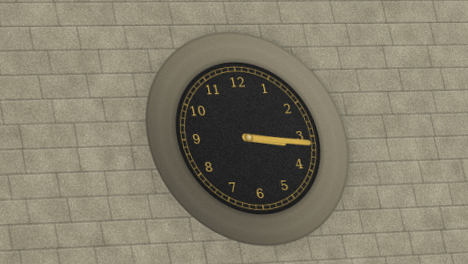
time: 3:16
